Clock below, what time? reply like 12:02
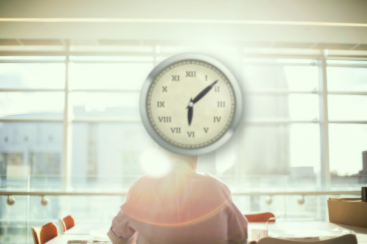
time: 6:08
